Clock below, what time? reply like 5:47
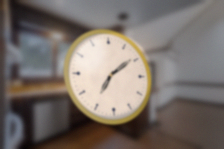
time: 7:09
